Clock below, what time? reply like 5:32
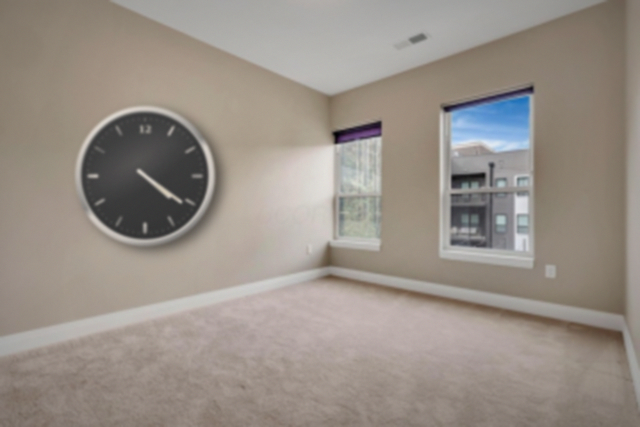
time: 4:21
